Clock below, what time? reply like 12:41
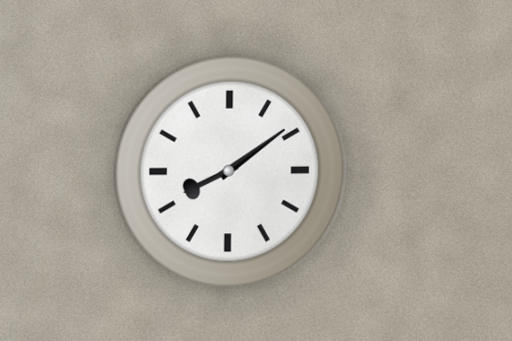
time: 8:09
